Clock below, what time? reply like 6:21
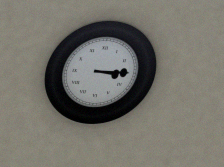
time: 3:15
